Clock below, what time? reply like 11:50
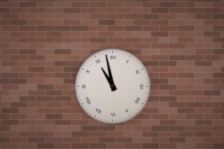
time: 10:58
